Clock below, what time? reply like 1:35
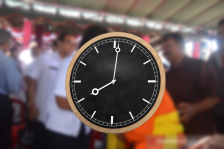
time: 8:01
